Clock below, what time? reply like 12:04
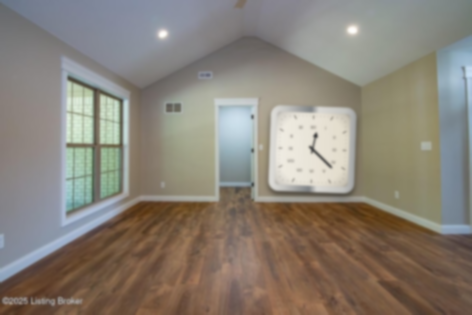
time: 12:22
